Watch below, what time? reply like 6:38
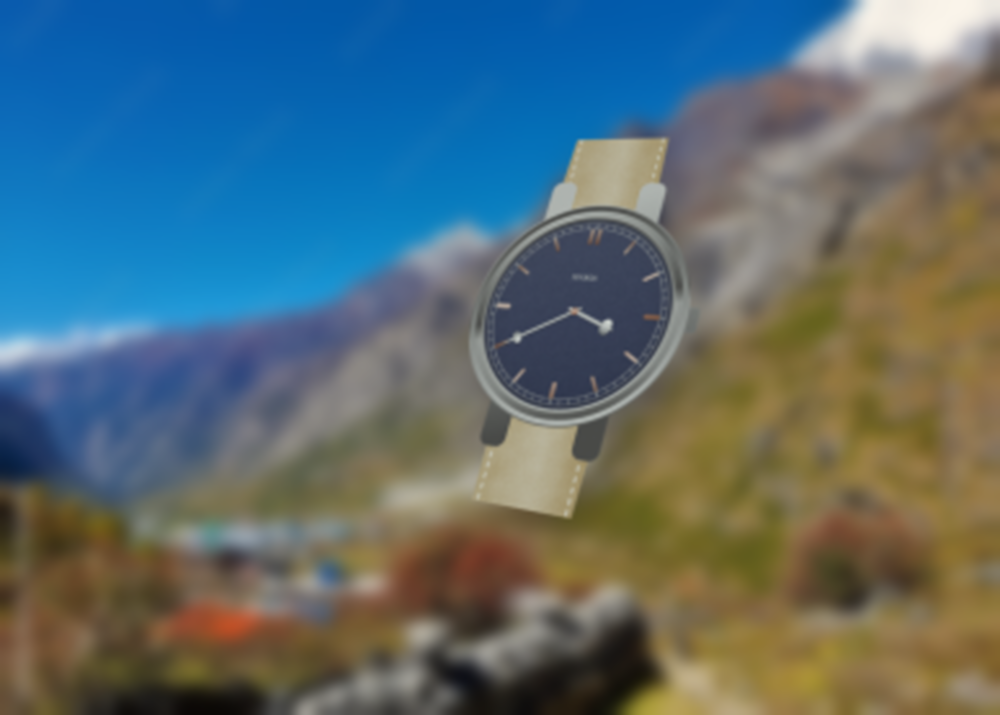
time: 3:40
